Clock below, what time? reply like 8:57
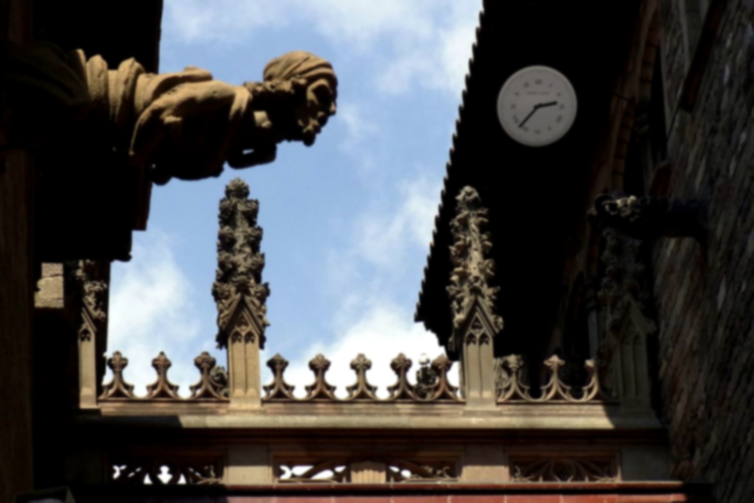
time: 2:37
